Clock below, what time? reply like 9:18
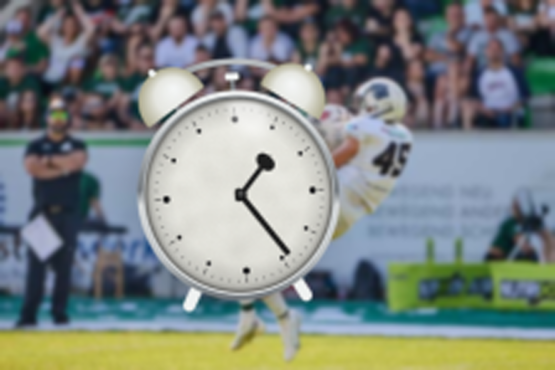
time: 1:24
